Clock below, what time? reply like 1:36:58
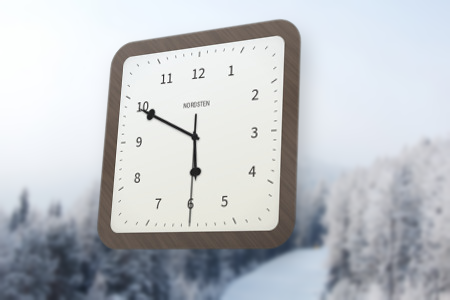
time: 5:49:30
